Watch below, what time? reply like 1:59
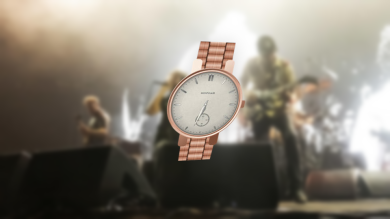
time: 6:33
